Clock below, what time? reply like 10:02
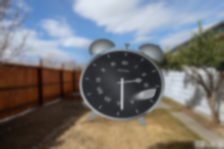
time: 2:29
